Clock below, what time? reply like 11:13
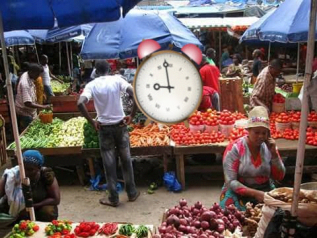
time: 8:58
